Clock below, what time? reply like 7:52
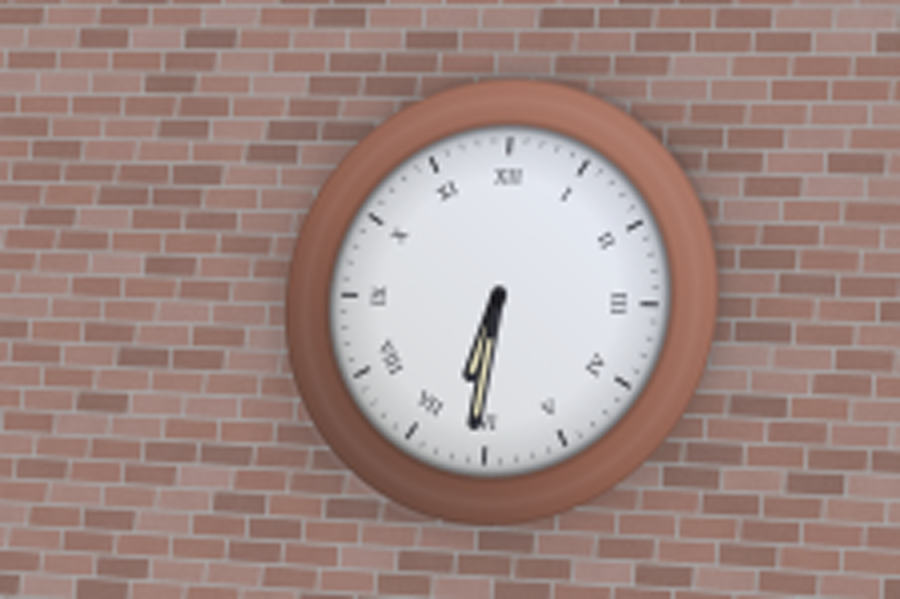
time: 6:31
